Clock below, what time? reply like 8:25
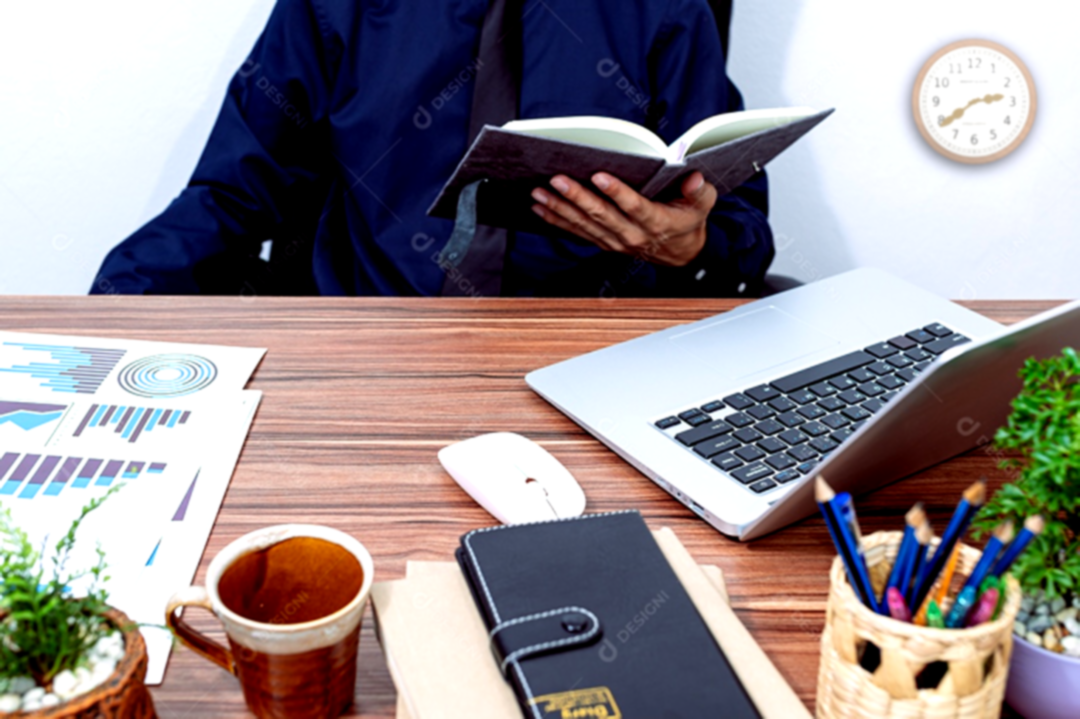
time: 2:39
